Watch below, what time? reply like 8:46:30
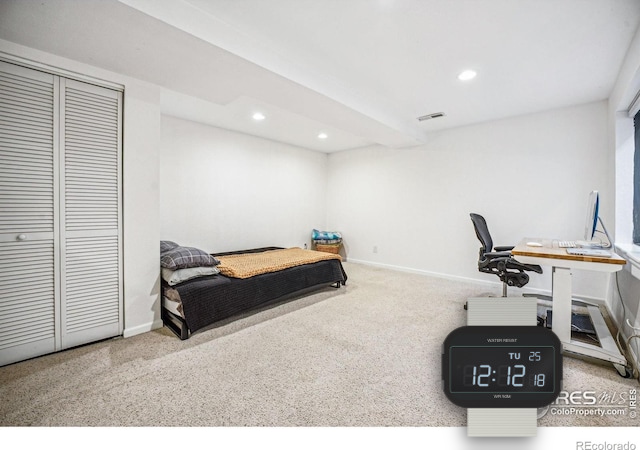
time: 12:12:18
